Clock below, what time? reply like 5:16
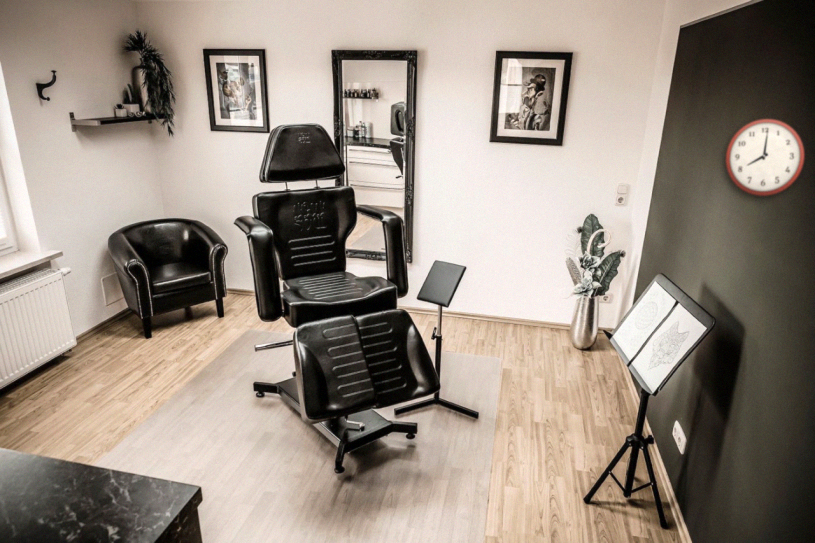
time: 8:01
